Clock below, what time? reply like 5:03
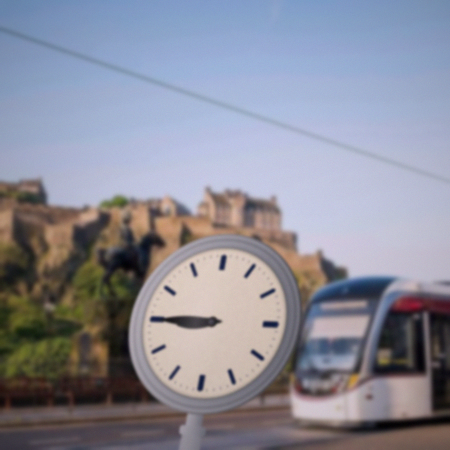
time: 8:45
